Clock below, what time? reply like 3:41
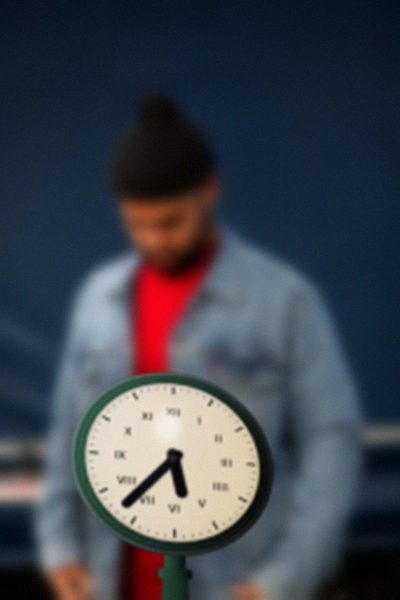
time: 5:37
